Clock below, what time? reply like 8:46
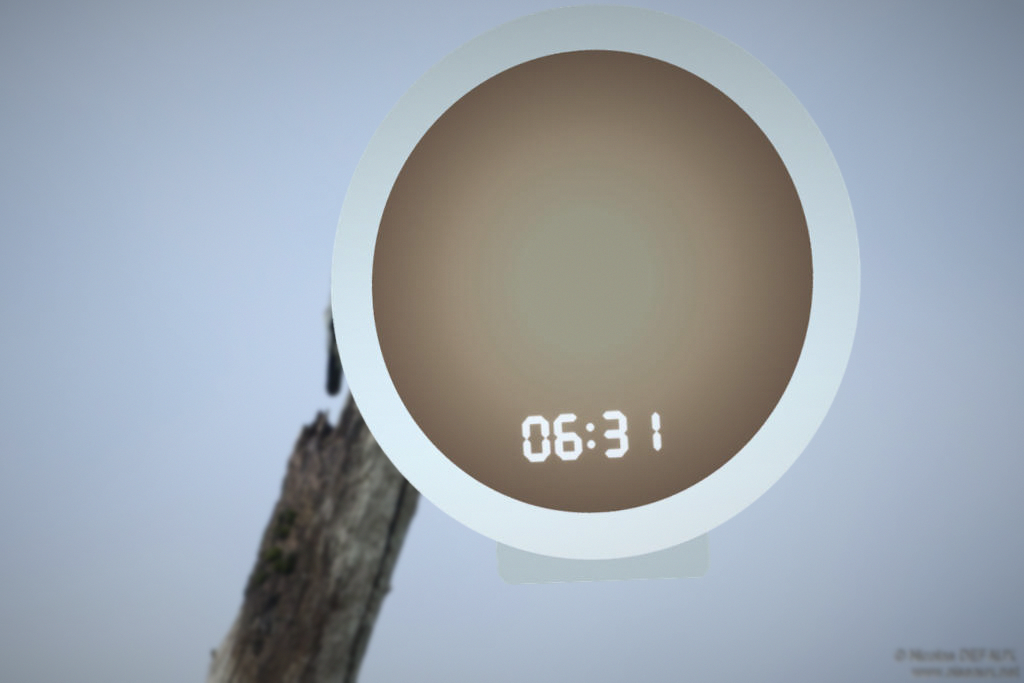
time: 6:31
